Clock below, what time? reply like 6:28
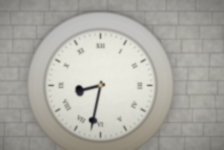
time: 8:32
